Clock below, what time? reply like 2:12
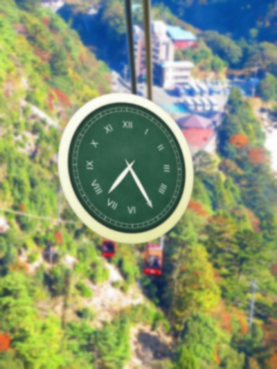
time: 7:25
